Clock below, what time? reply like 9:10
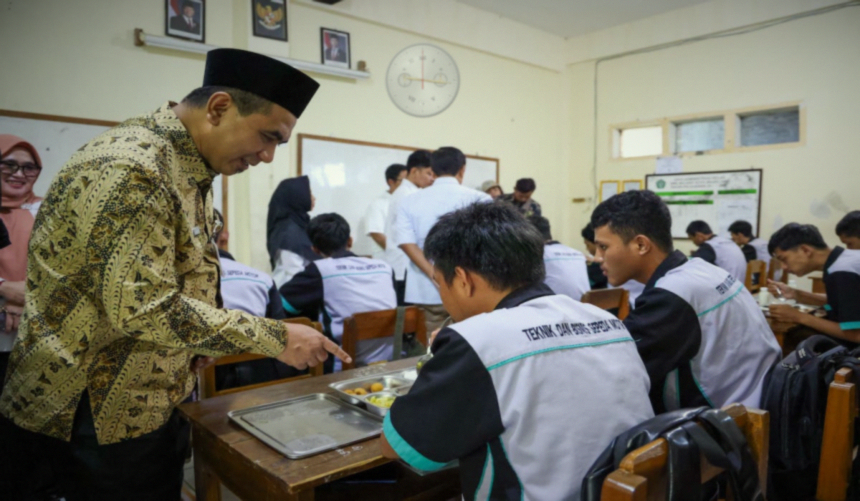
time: 9:16
